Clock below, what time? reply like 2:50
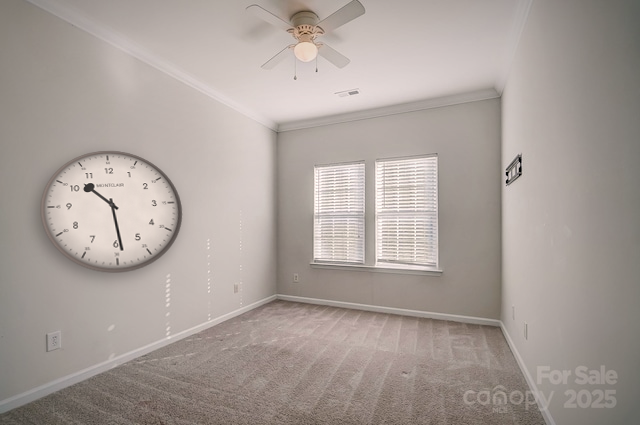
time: 10:29
